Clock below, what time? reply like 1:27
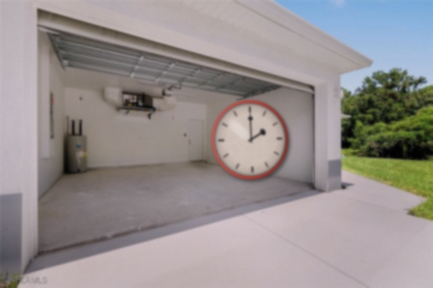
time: 2:00
